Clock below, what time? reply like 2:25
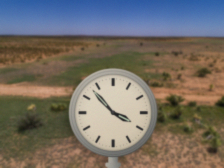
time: 3:53
